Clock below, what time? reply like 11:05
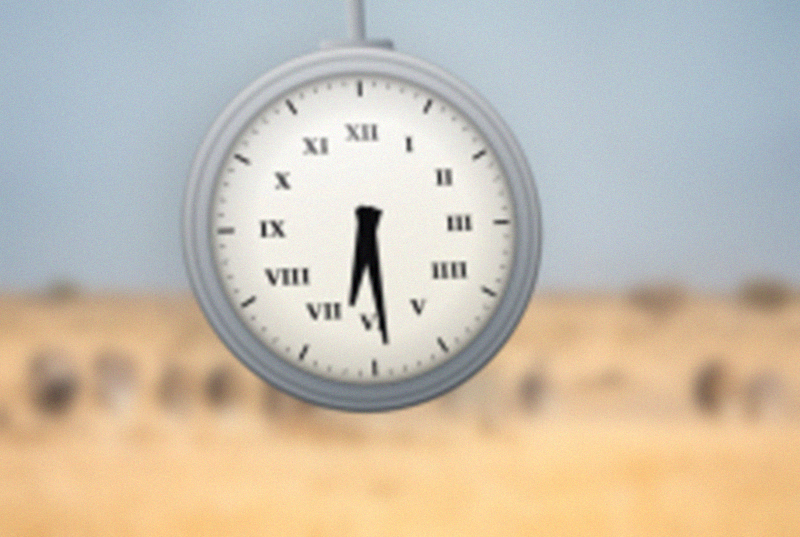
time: 6:29
